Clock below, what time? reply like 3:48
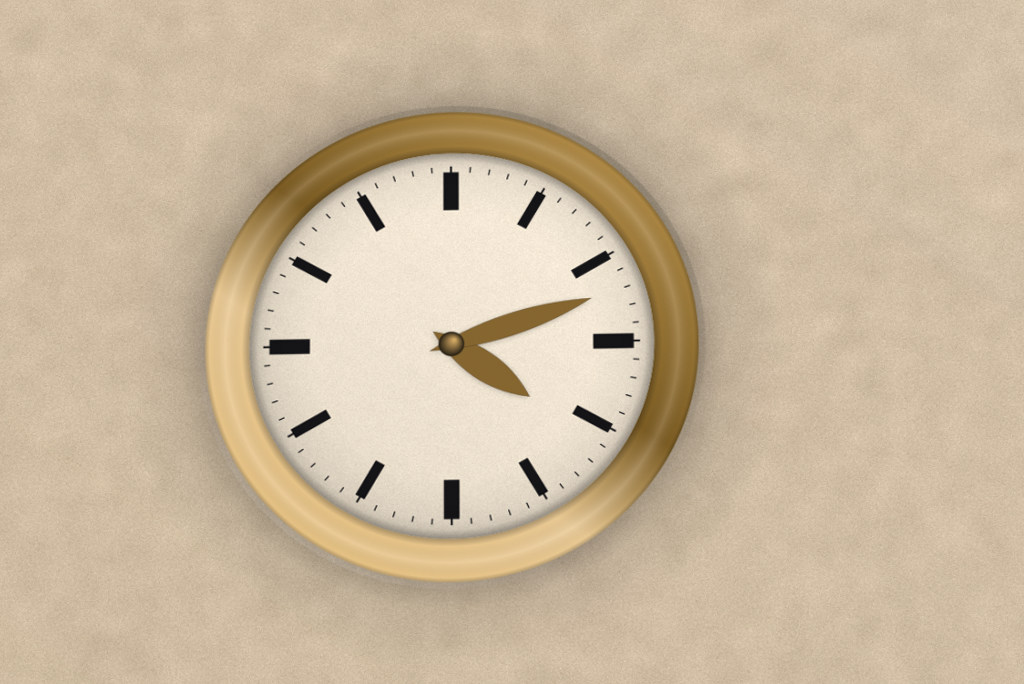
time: 4:12
